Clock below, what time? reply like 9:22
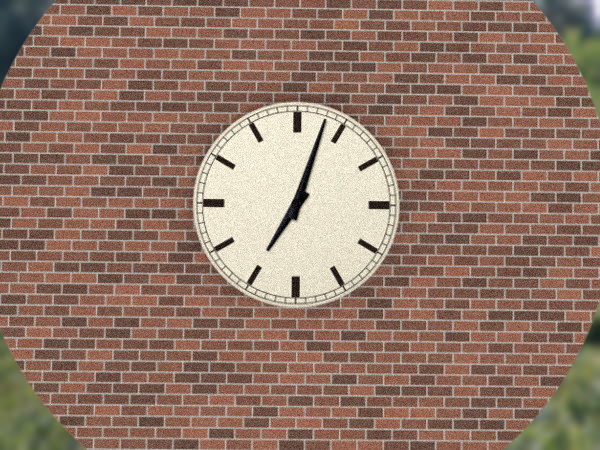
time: 7:03
